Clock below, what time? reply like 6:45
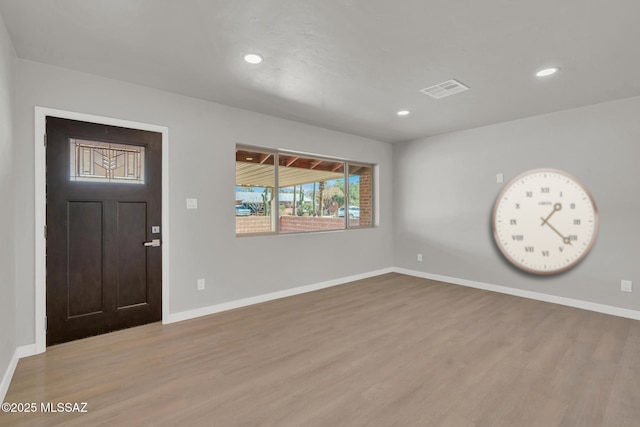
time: 1:22
